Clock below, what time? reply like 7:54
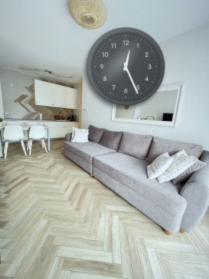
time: 12:26
